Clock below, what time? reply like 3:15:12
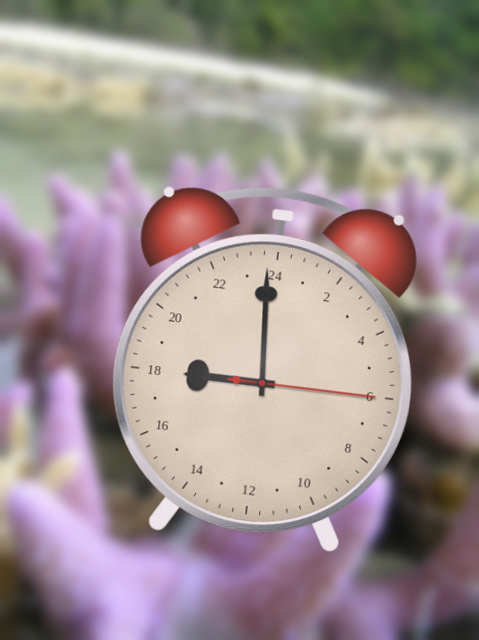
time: 17:59:15
